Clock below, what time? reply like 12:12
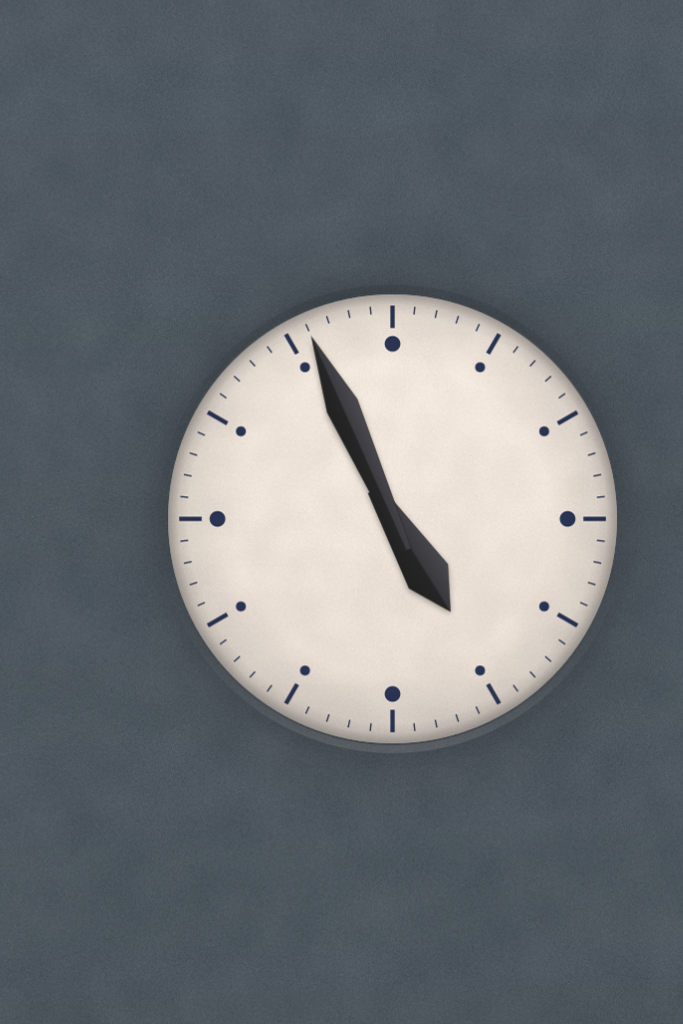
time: 4:56
